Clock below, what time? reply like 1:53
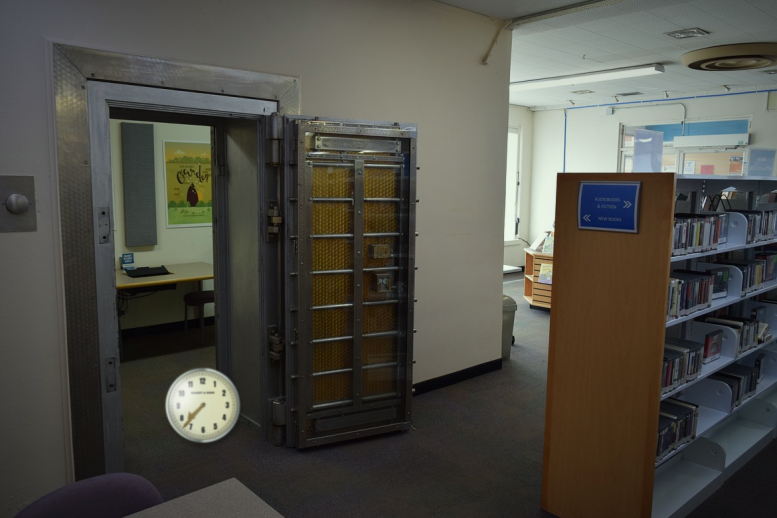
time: 7:37
